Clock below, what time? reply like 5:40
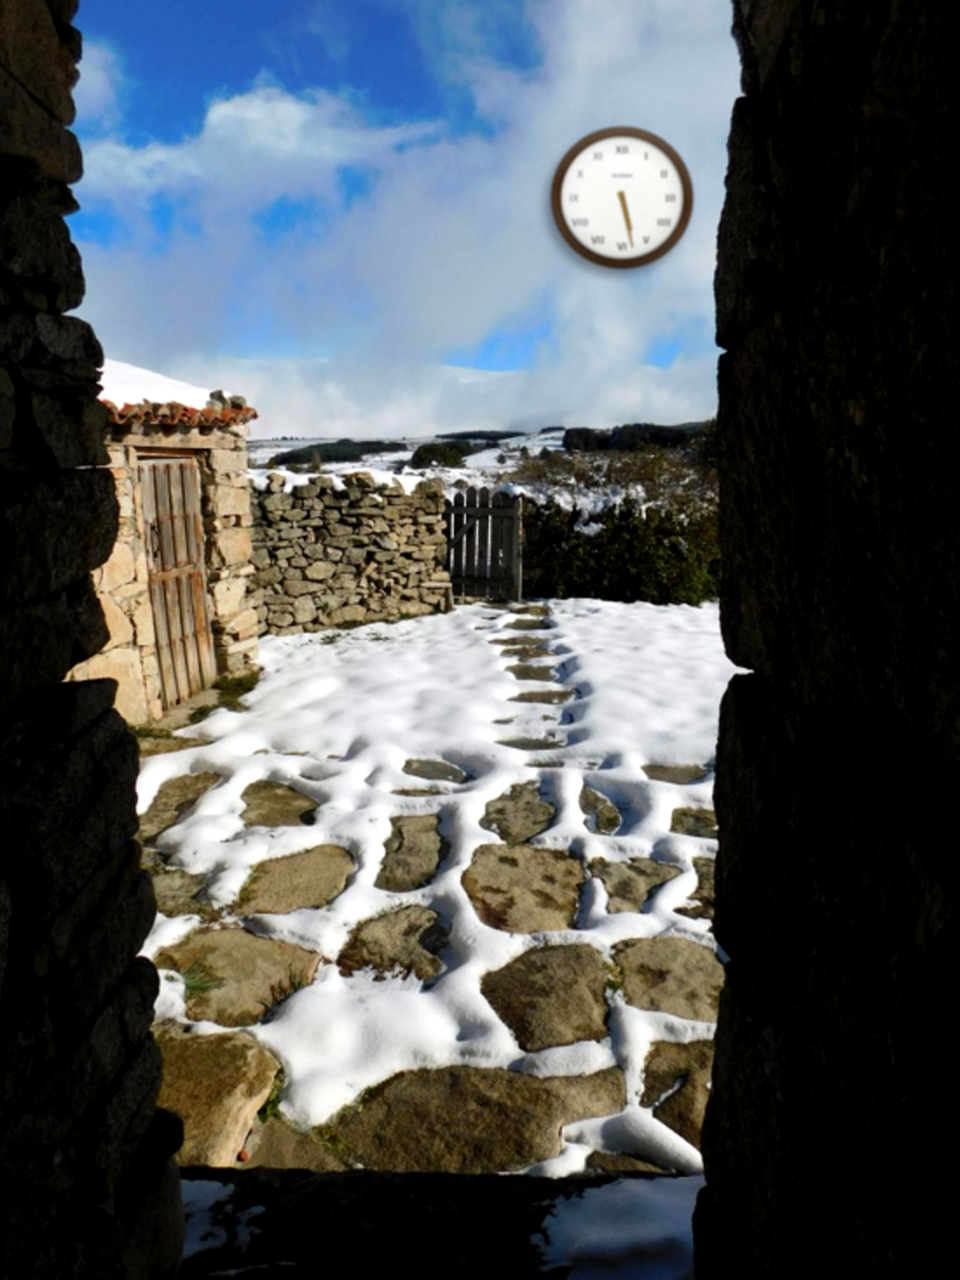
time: 5:28
